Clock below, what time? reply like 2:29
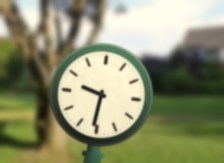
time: 9:31
